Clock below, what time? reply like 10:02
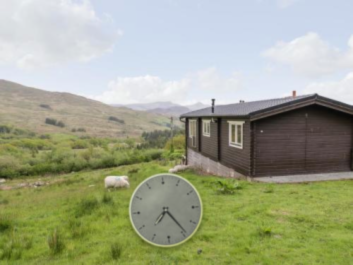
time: 7:24
